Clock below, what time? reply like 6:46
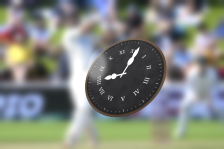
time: 8:01
